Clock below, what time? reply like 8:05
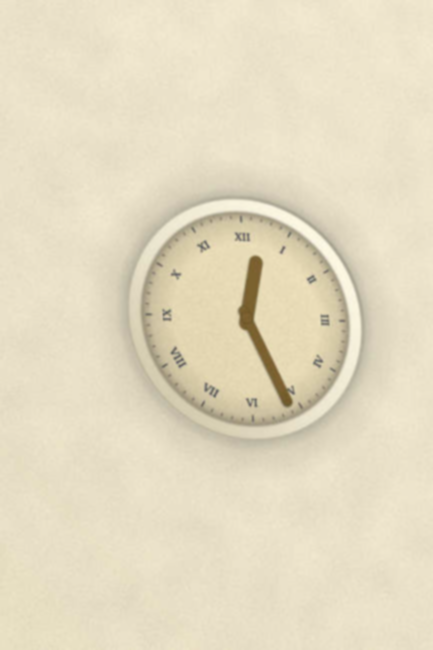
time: 12:26
